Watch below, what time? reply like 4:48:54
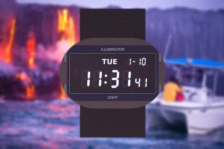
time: 11:31:41
